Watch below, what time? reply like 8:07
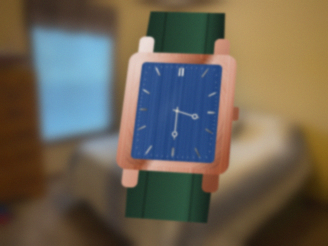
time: 3:30
